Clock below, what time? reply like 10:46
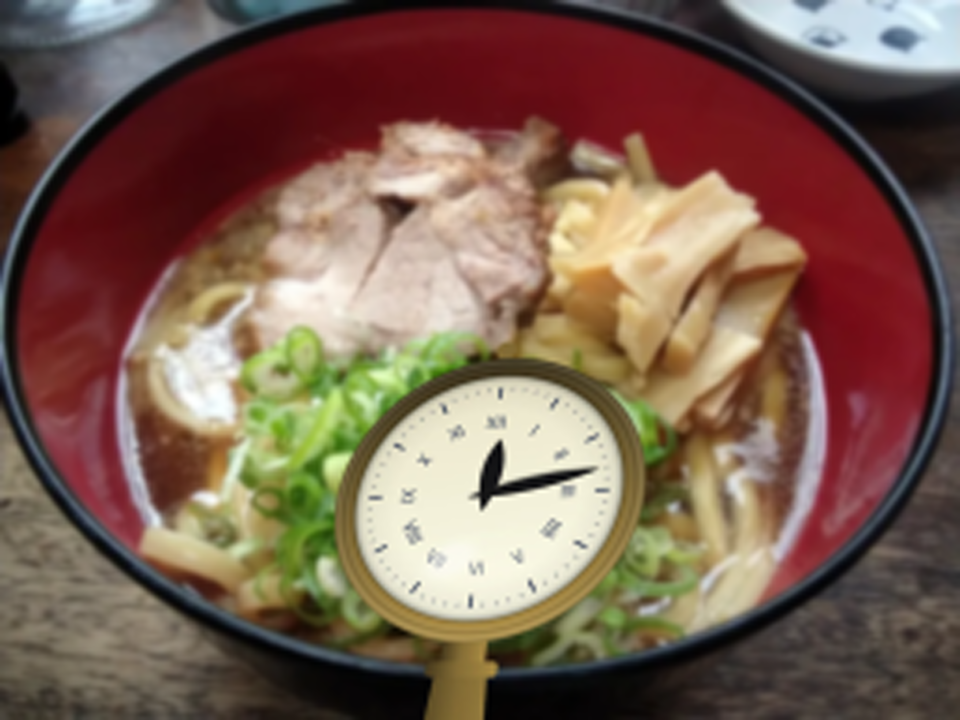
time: 12:13
